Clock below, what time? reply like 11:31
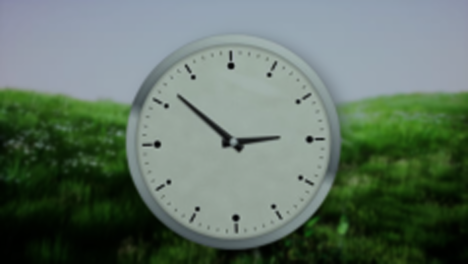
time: 2:52
